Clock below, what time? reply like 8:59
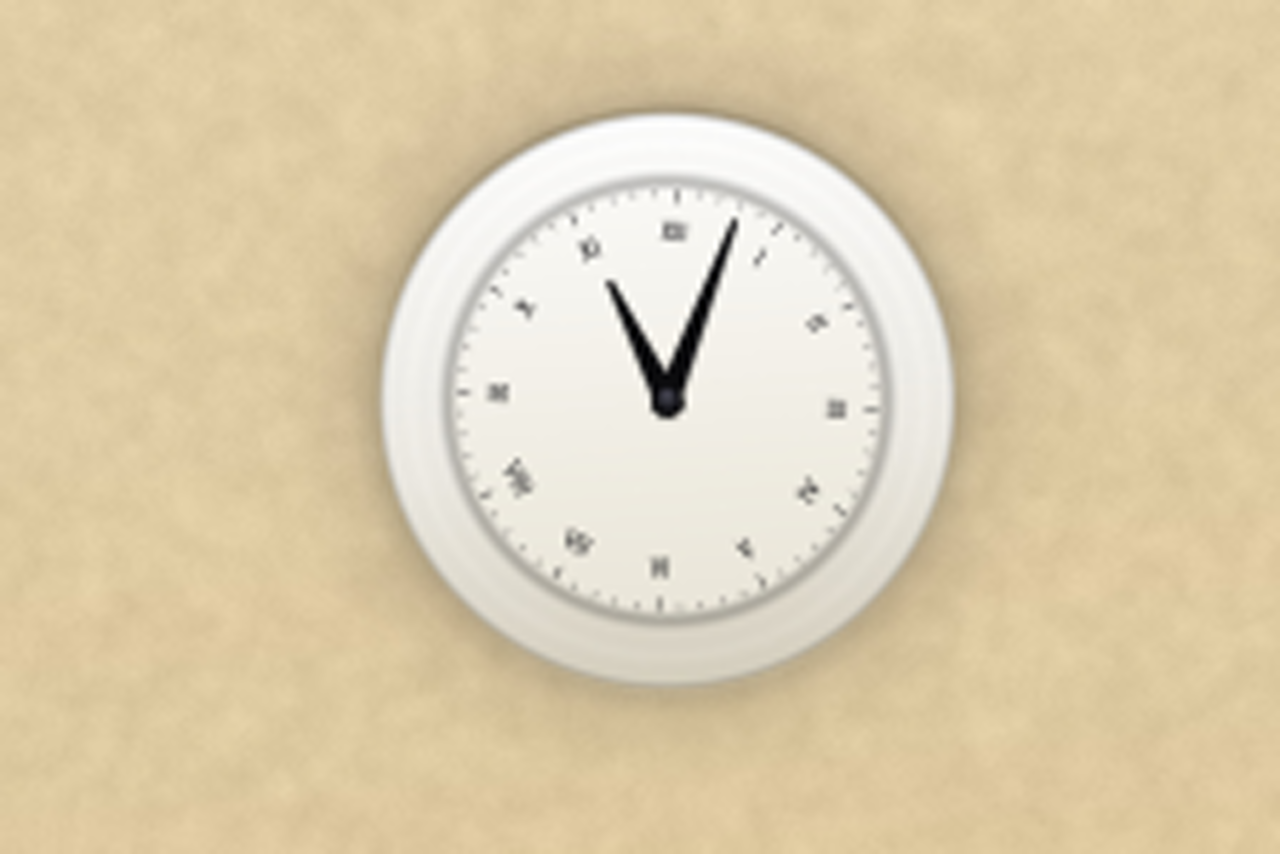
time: 11:03
